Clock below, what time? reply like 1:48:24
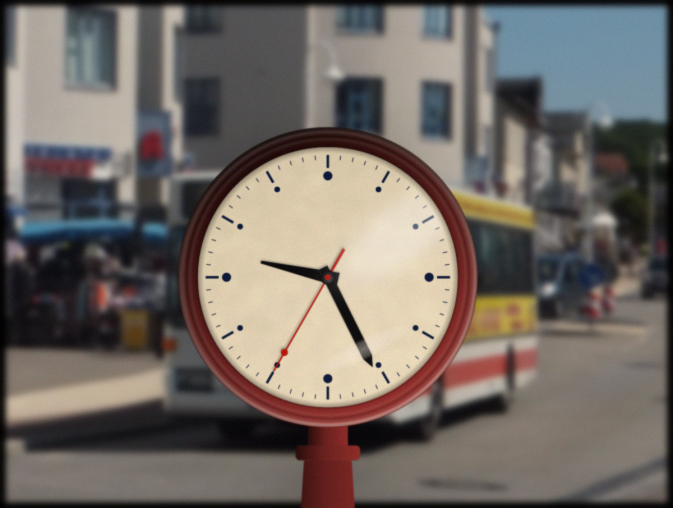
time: 9:25:35
